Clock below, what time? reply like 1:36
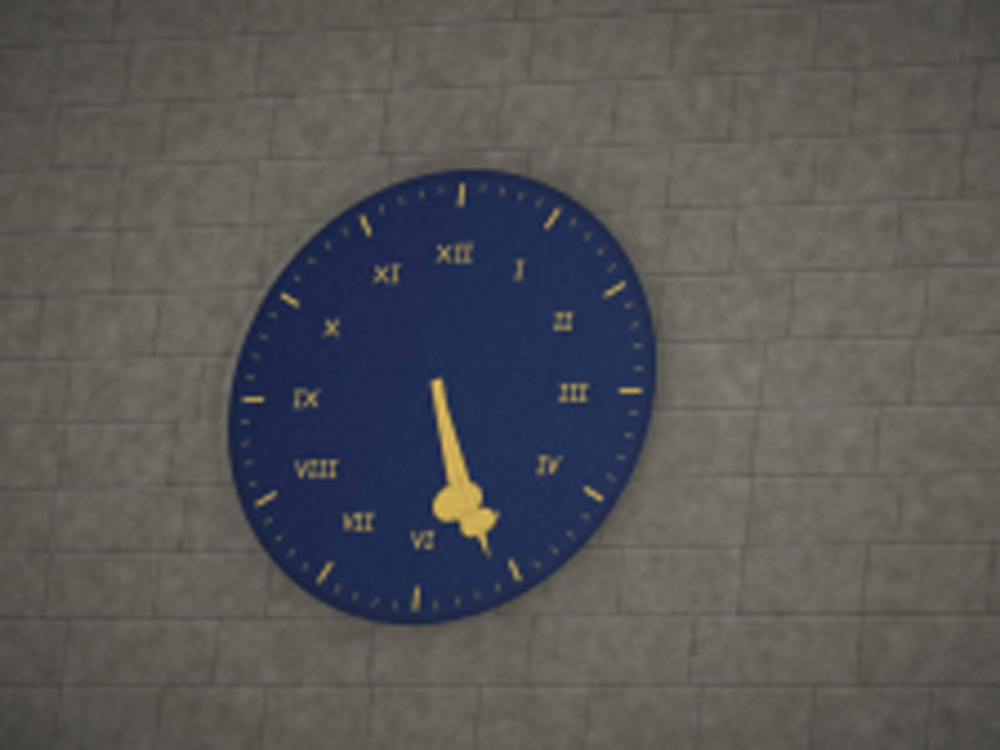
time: 5:26
